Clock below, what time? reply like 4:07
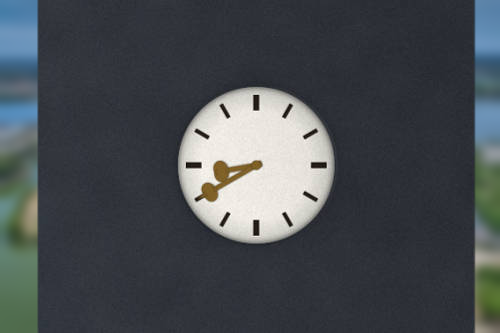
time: 8:40
